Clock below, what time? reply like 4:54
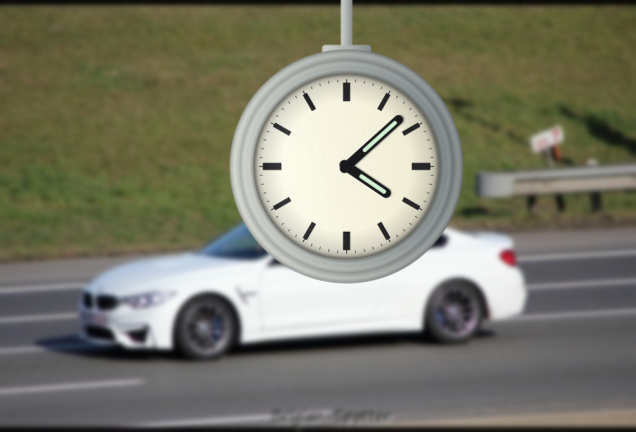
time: 4:08
